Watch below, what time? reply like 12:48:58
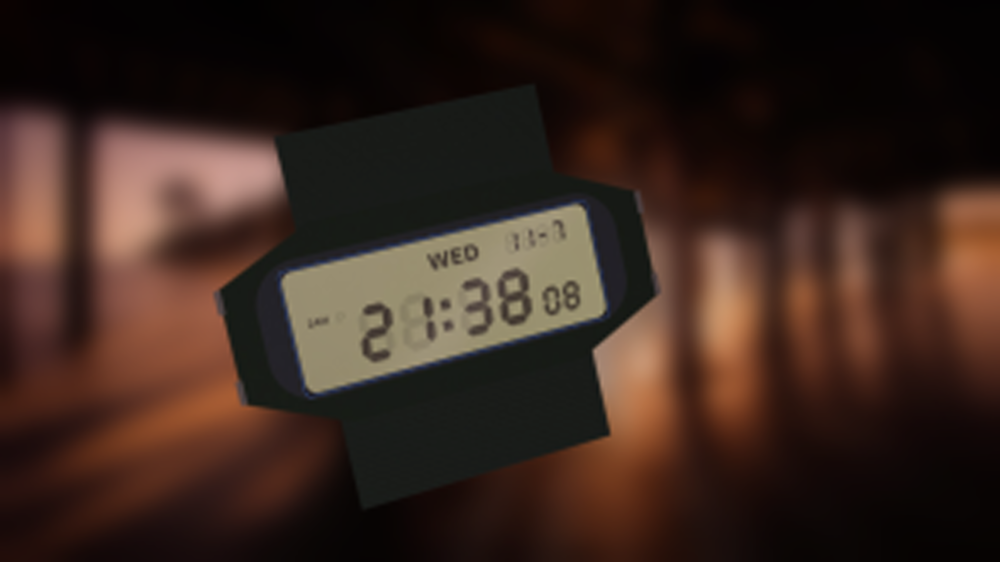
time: 21:38:08
